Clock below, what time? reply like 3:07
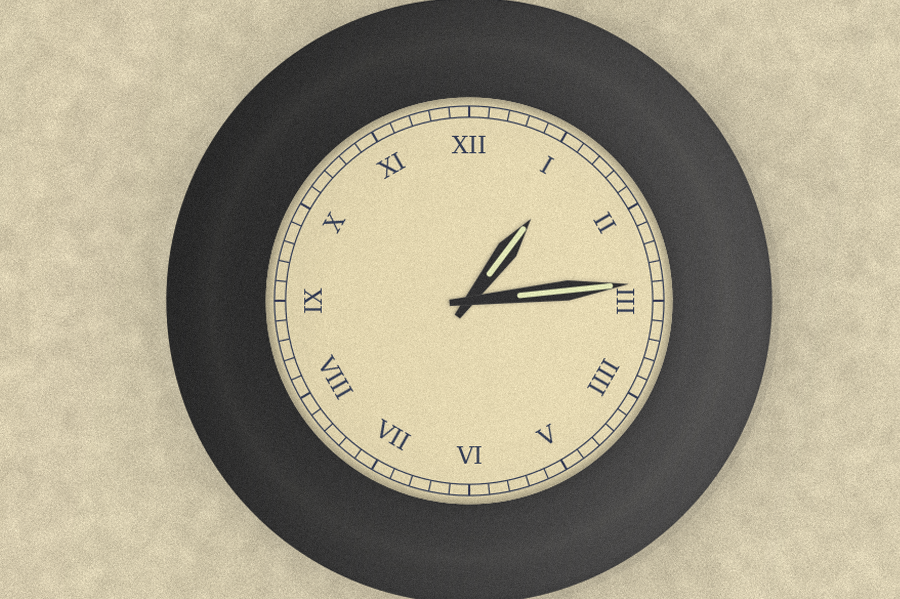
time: 1:14
